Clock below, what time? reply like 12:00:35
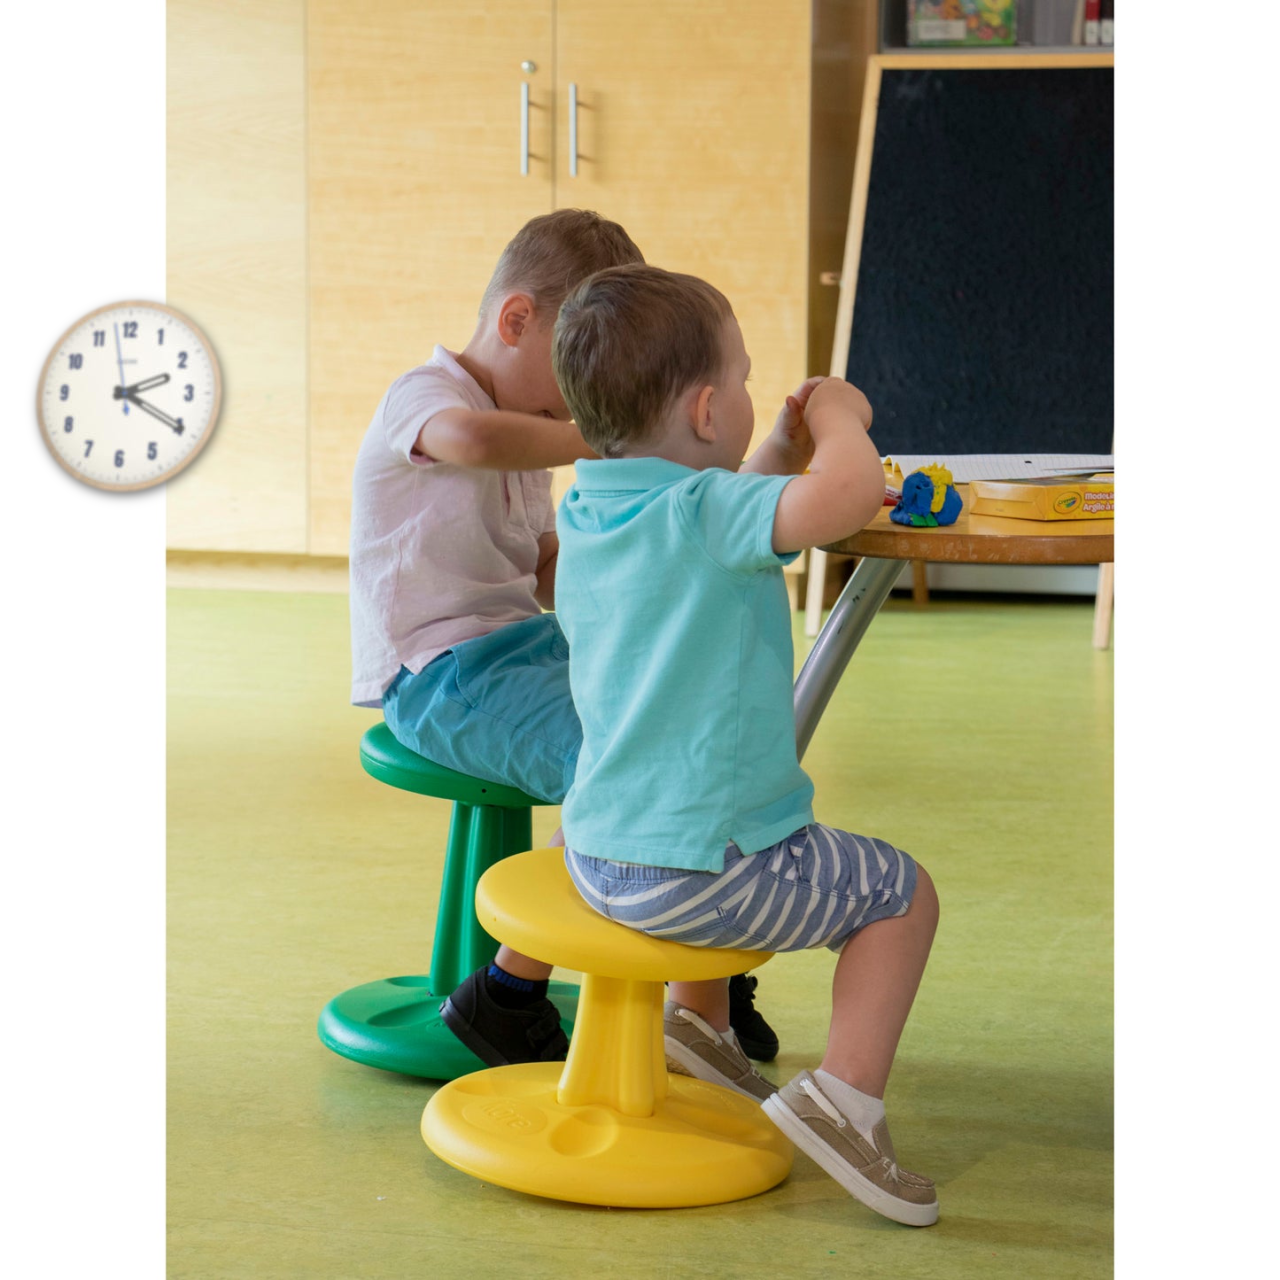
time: 2:19:58
